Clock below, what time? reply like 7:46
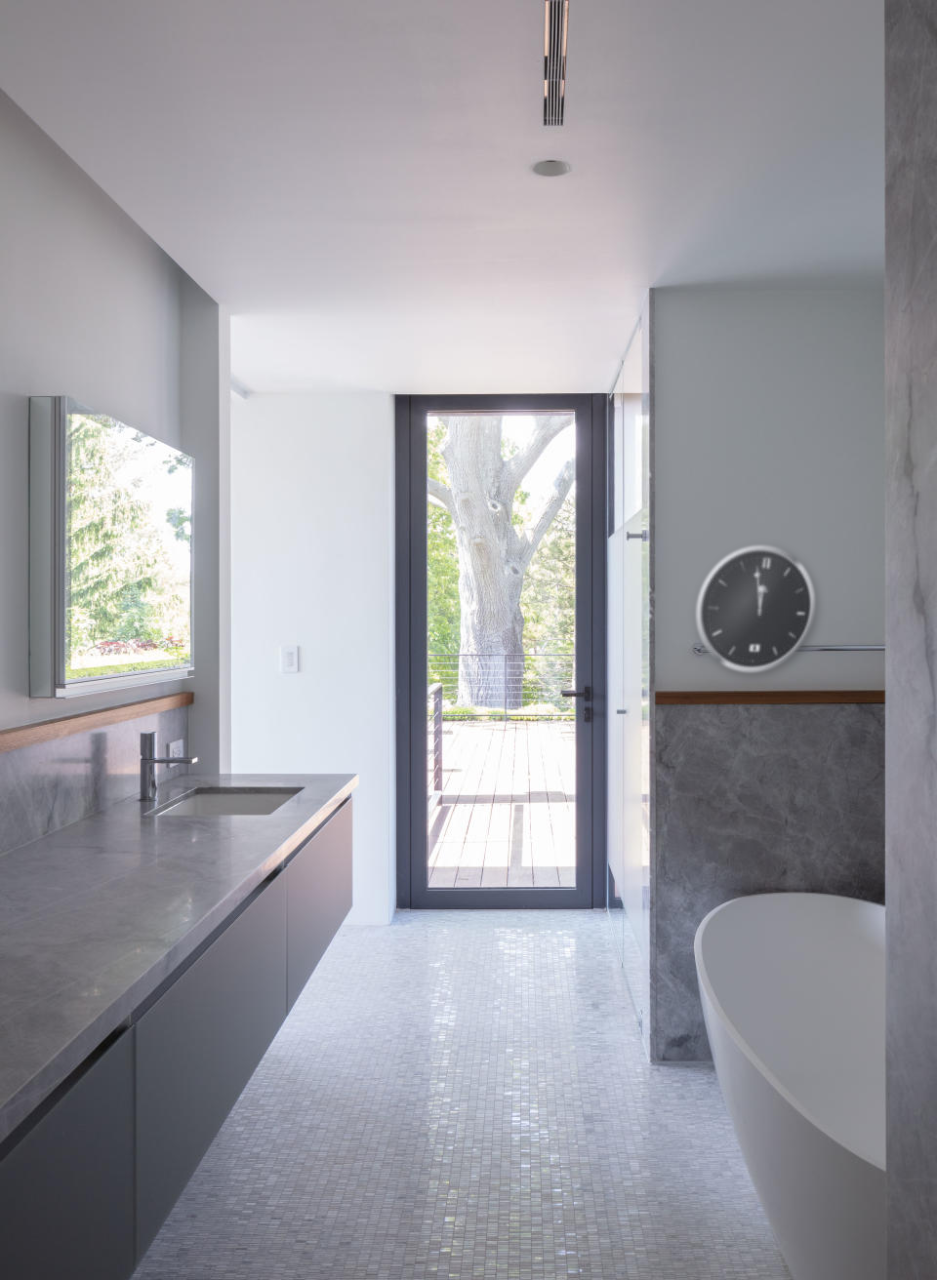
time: 11:58
